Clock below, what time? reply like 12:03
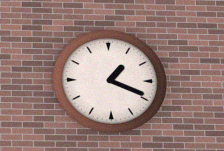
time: 1:19
